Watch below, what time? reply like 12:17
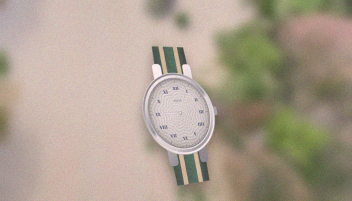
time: 9:04
